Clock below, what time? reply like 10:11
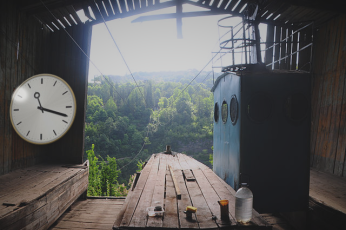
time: 11:18
